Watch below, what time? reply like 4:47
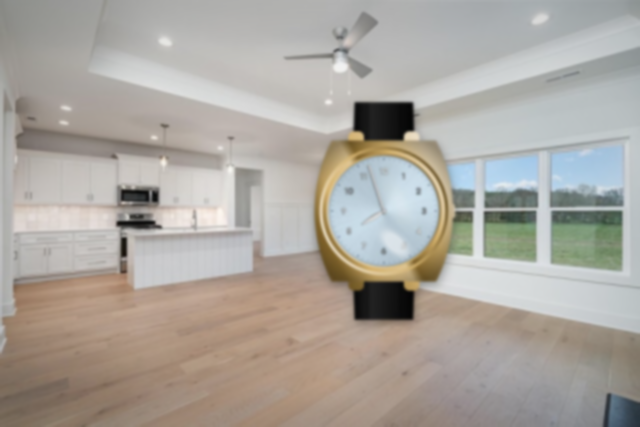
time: 7:57
